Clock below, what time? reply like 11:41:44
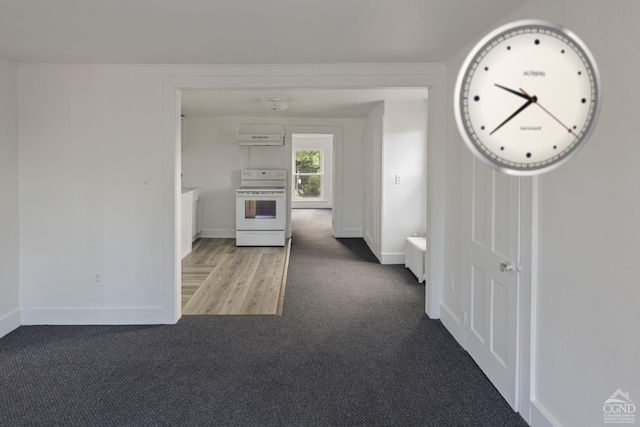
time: 9:38:21
